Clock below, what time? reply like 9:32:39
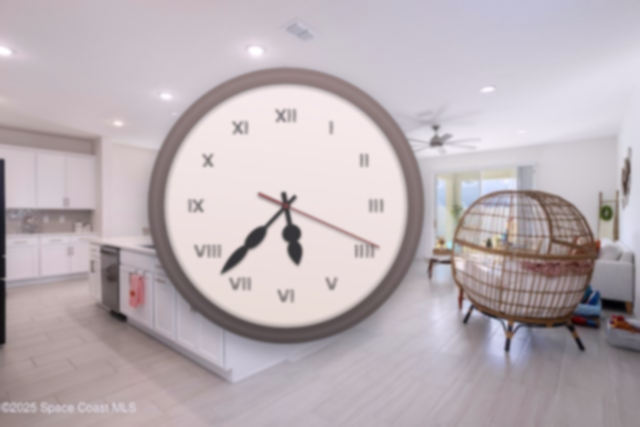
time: 5:37:19
